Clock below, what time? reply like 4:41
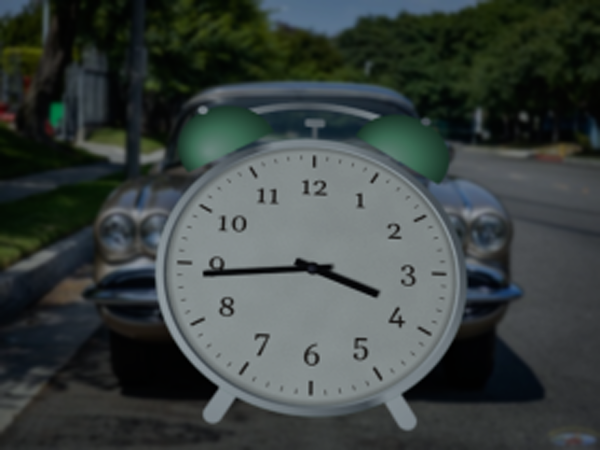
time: 3:44
